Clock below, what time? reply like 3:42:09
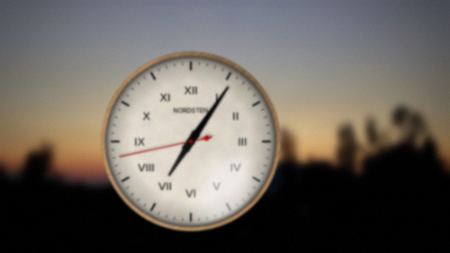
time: 7:05:43
